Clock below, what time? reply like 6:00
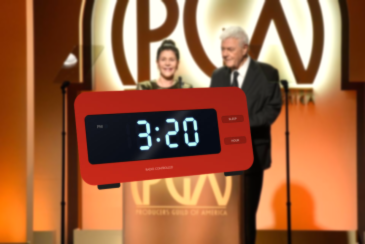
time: 3:20
